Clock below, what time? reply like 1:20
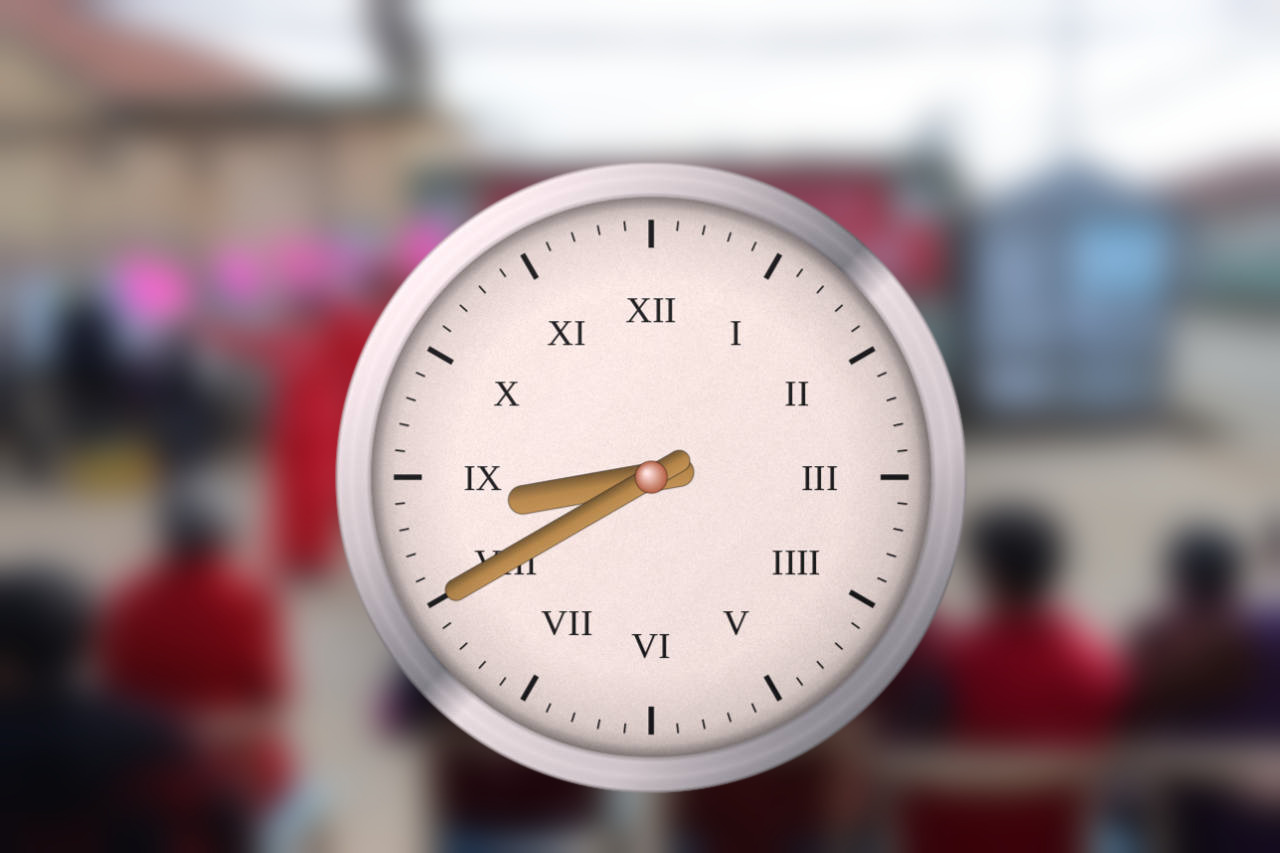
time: 8:40
